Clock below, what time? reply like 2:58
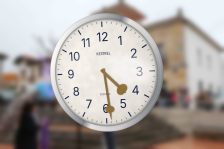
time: 4:29
